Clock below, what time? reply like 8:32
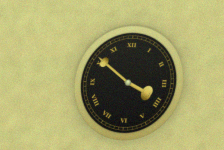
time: 3:51
